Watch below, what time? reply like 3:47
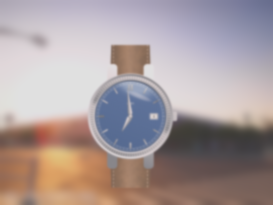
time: 6:59
